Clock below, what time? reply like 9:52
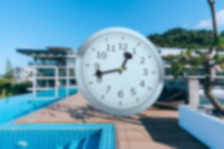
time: 12:42
